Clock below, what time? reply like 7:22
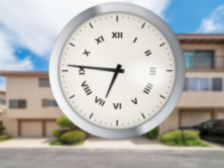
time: 6:46
